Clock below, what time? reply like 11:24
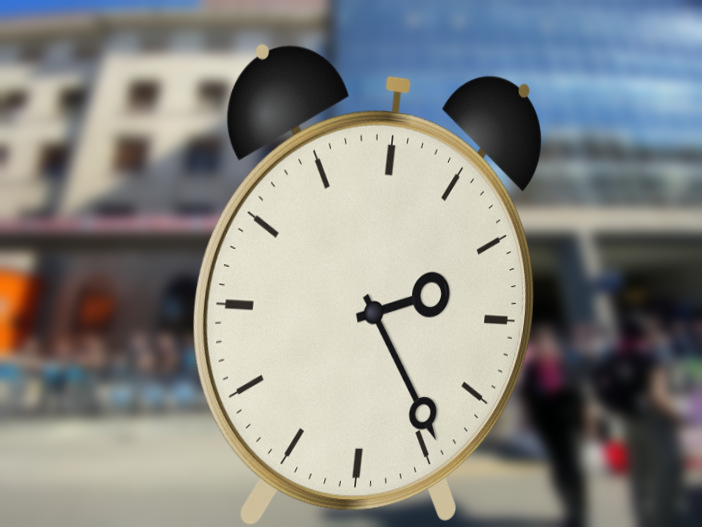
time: 2:24
